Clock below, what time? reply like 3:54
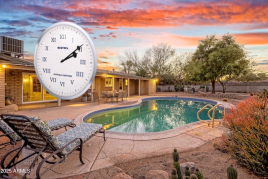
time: 2:09
